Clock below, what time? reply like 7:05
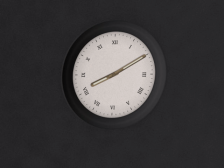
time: 8:10
